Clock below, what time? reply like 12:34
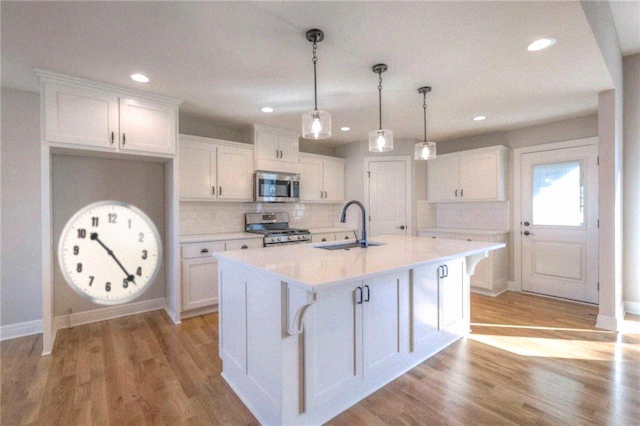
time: 10:23
